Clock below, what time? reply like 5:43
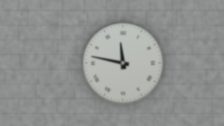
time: 11:47
